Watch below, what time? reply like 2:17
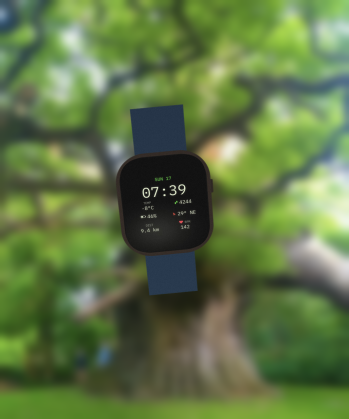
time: 7:39
